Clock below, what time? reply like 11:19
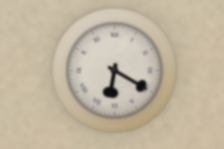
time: 6:20
